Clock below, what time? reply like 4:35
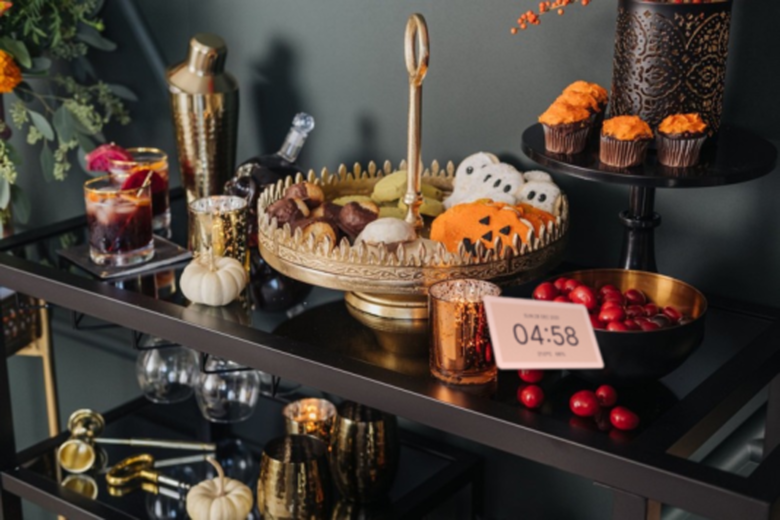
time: 4:58
